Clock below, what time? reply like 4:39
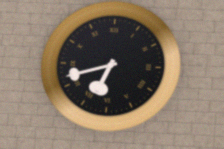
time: 6:42
